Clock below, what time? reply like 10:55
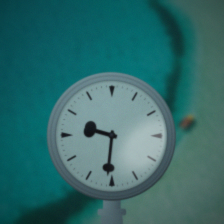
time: 9:31
